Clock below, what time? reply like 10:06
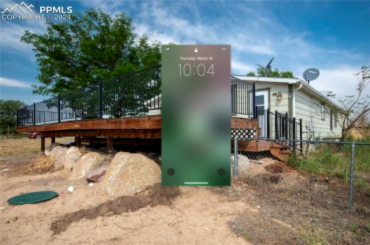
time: 10:04
